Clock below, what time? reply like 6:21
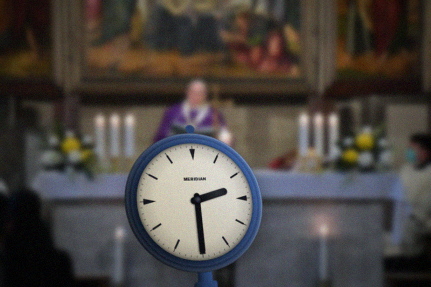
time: 2:30
